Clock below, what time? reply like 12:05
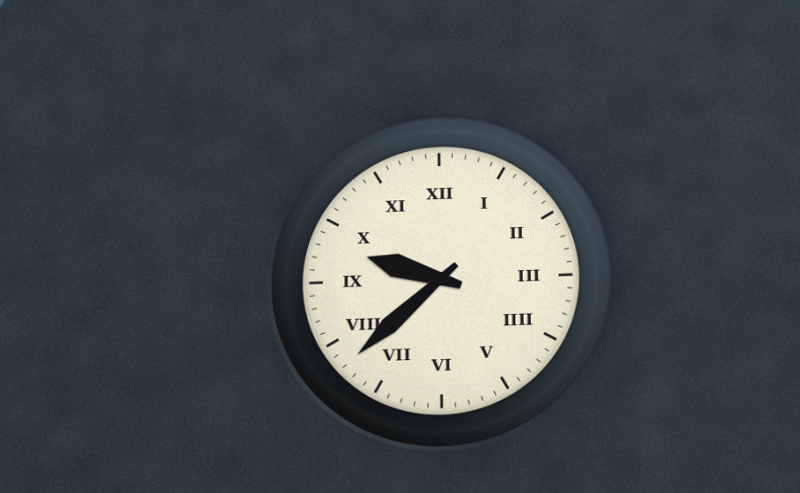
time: 9:38
